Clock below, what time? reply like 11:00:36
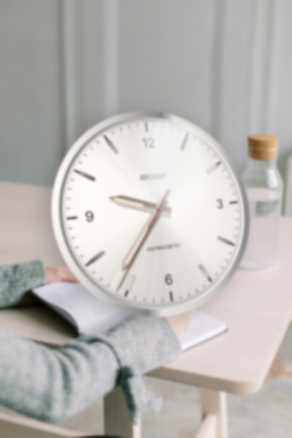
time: 9:36:36
